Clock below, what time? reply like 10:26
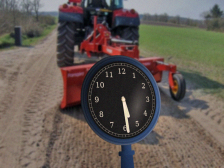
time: 5:29
